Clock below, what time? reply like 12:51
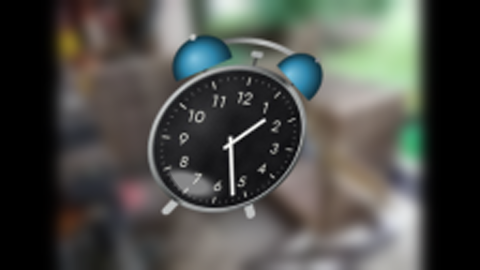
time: 1:27
